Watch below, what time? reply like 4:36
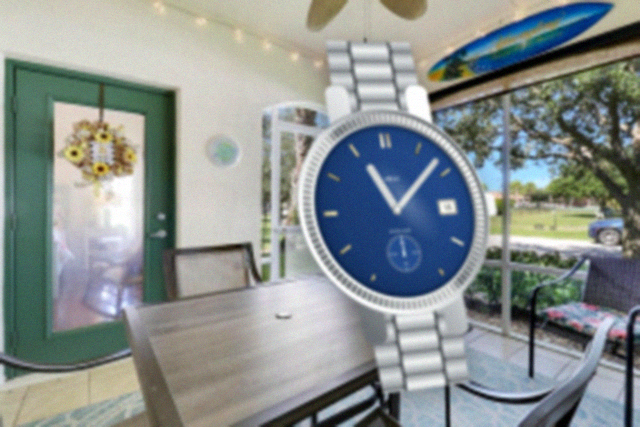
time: 11:08
